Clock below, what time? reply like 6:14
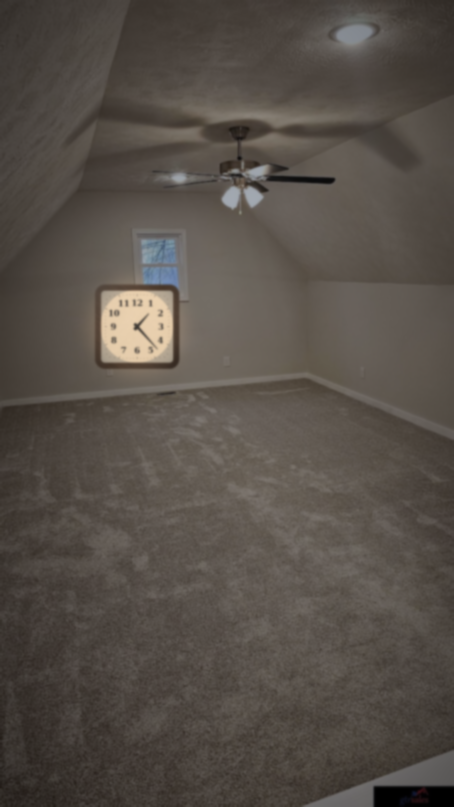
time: 1:23
